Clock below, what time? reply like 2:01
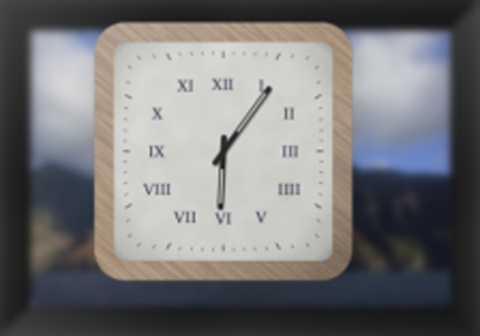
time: 6:06
